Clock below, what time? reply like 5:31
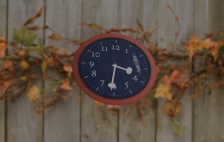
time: 3:31
